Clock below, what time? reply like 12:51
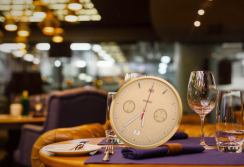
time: 5:36
